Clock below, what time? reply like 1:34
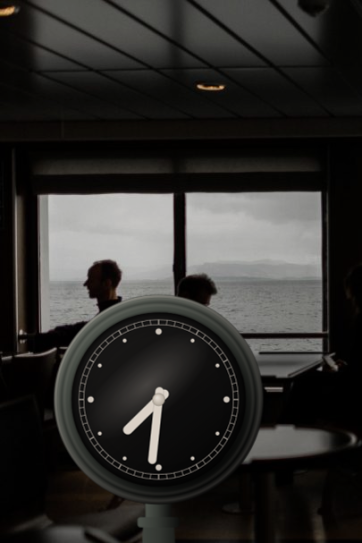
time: 7:31
